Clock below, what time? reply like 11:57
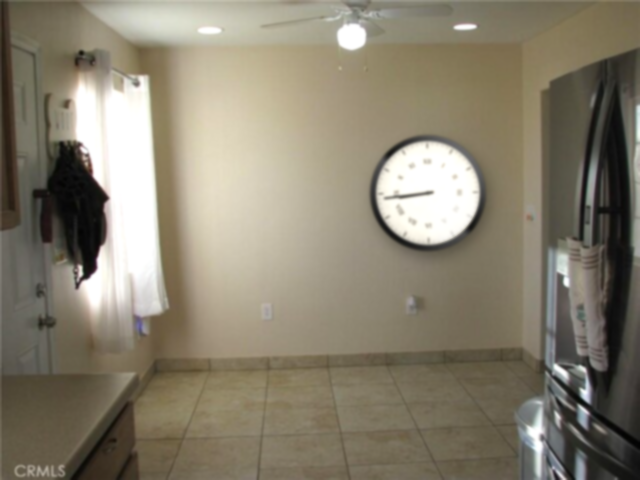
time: 8:44
